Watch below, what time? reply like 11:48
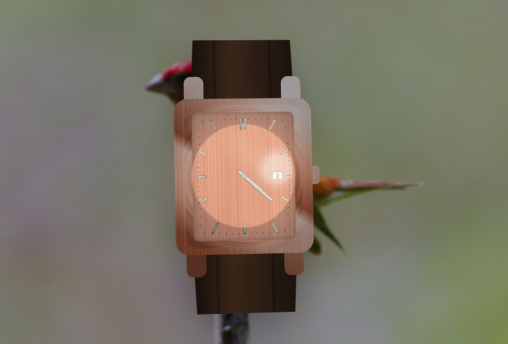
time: 4:22
